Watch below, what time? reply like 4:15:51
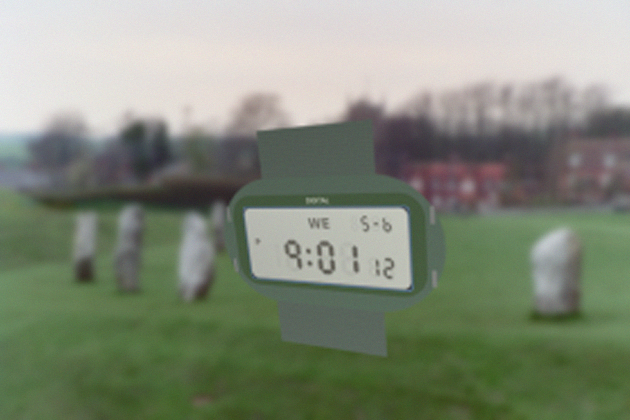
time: 9:01:12
